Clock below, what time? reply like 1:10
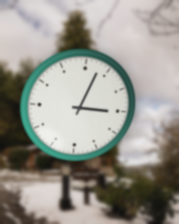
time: 3:03
